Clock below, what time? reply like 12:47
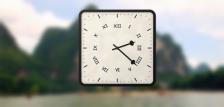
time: 2:22
